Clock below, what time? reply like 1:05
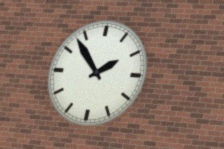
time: 1:53
